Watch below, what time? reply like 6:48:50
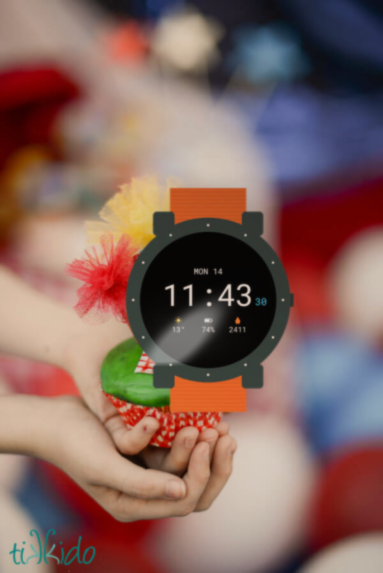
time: 11:43:30
